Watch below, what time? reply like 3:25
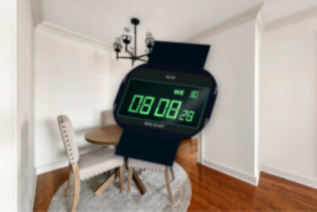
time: 8:08
